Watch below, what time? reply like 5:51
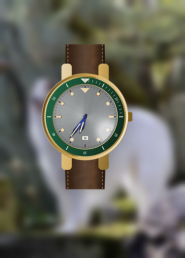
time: 6:36
